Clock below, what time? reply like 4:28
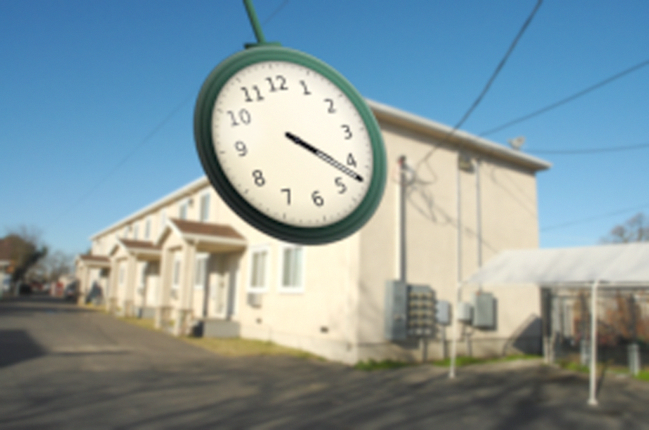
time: 4:22
